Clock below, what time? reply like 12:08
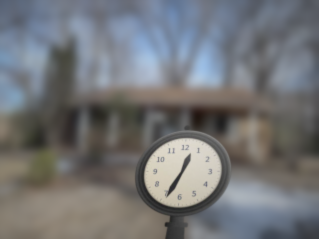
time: 12:34
